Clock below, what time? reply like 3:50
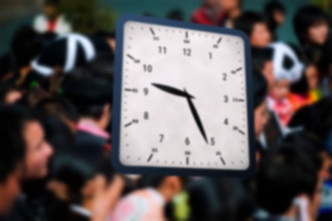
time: 9:26
